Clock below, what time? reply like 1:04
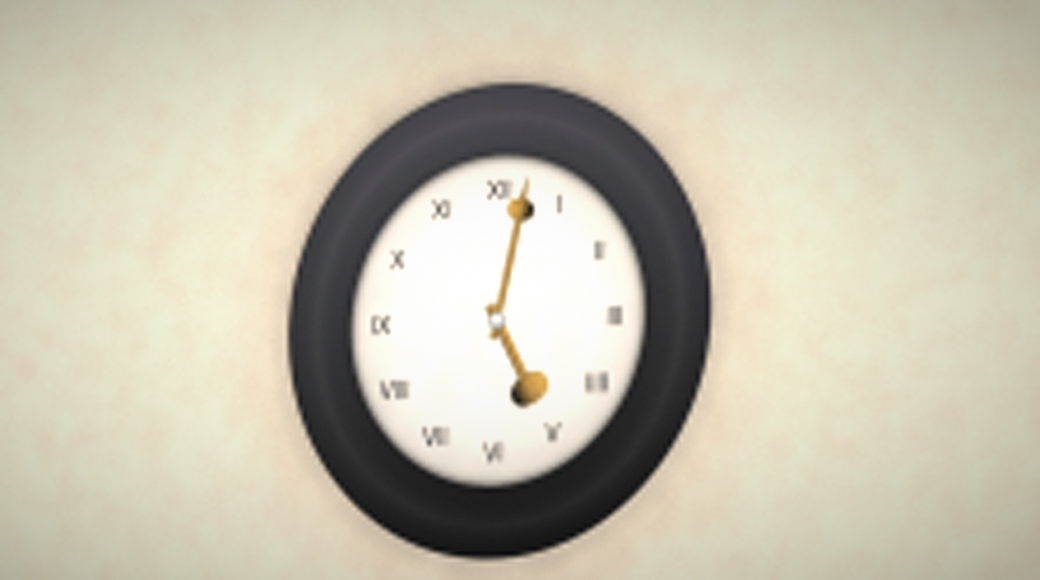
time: 5:02
